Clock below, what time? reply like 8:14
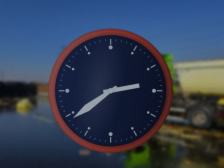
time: 2:39
